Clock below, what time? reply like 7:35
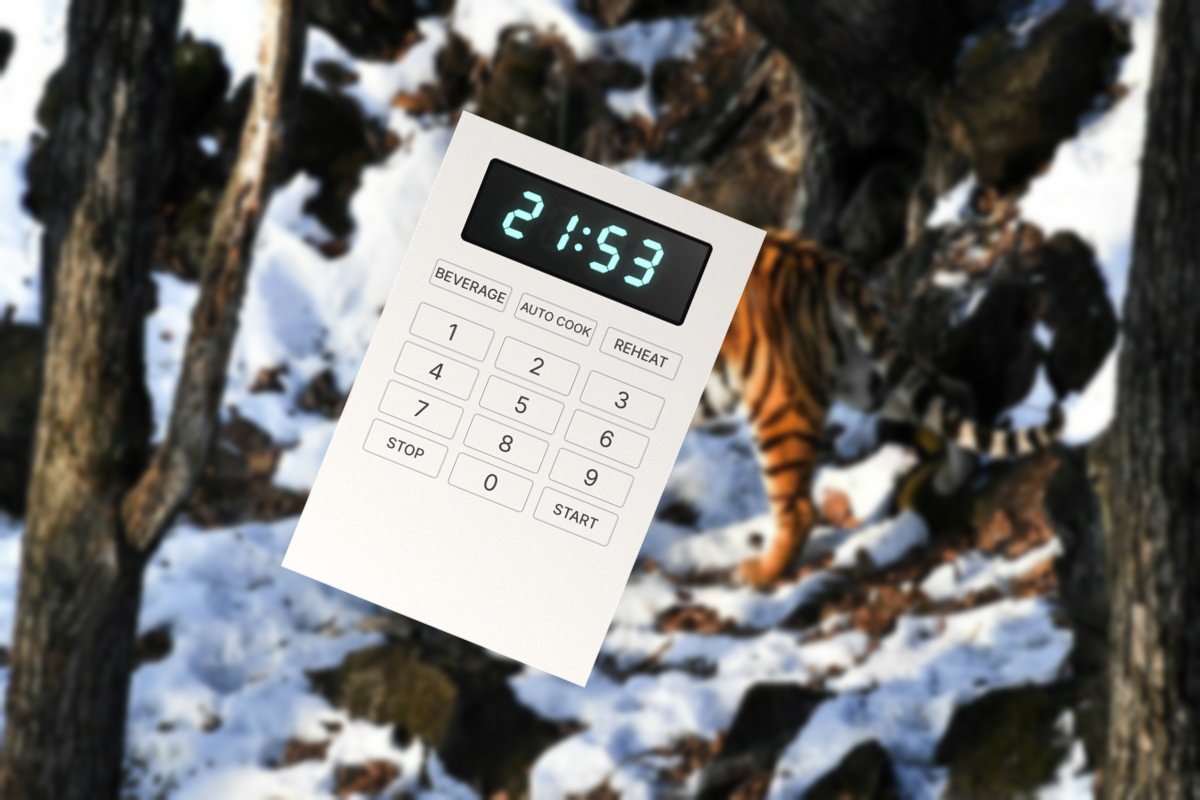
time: 21:53
